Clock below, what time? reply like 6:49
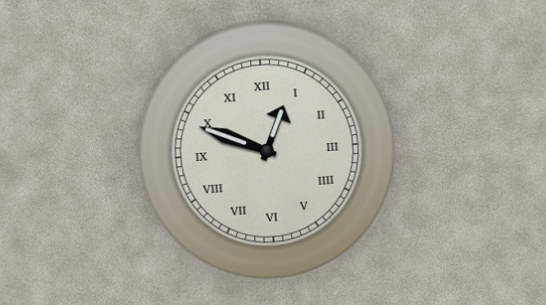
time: 12:49
